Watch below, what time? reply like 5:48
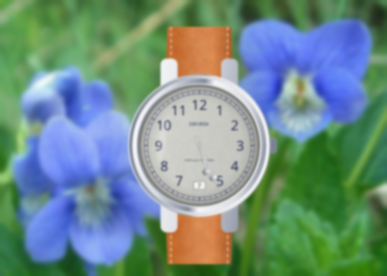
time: 5:26
